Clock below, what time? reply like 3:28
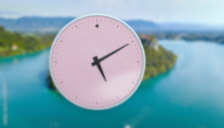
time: 5:10
